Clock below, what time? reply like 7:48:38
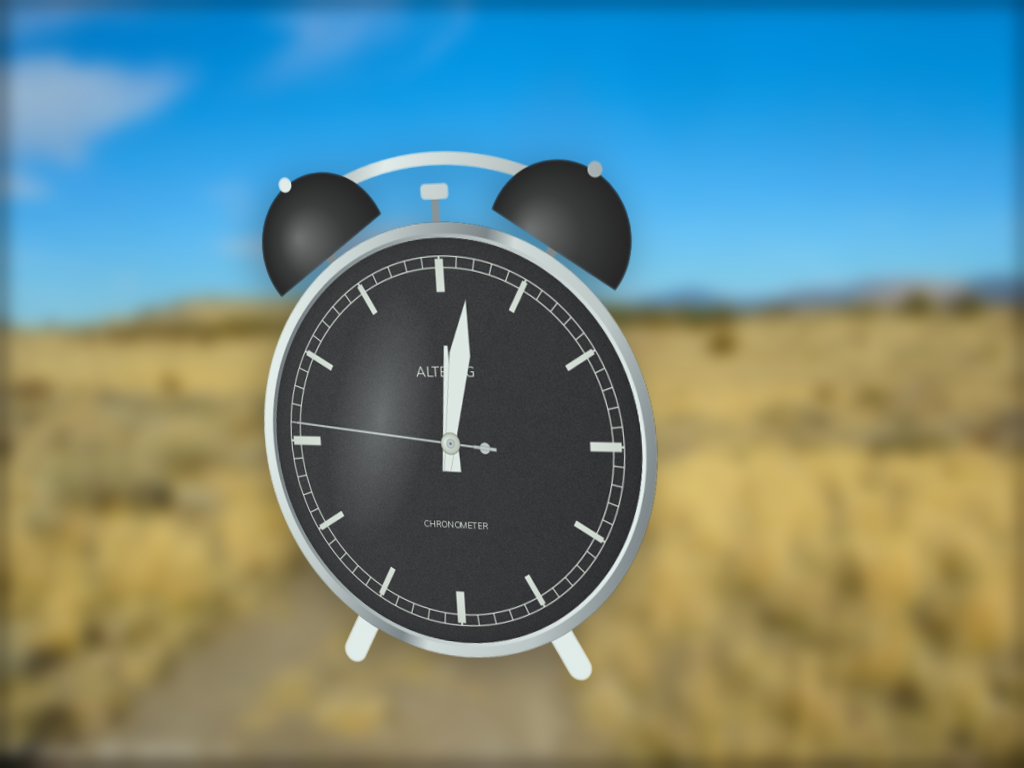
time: 12:01:46
